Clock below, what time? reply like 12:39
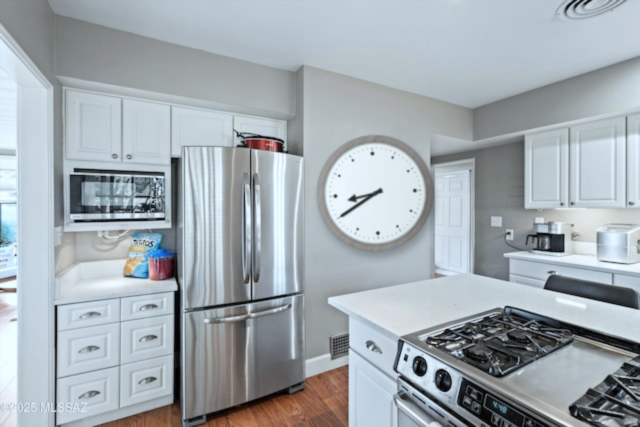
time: 8:40
